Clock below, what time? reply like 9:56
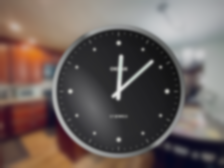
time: 12:08
